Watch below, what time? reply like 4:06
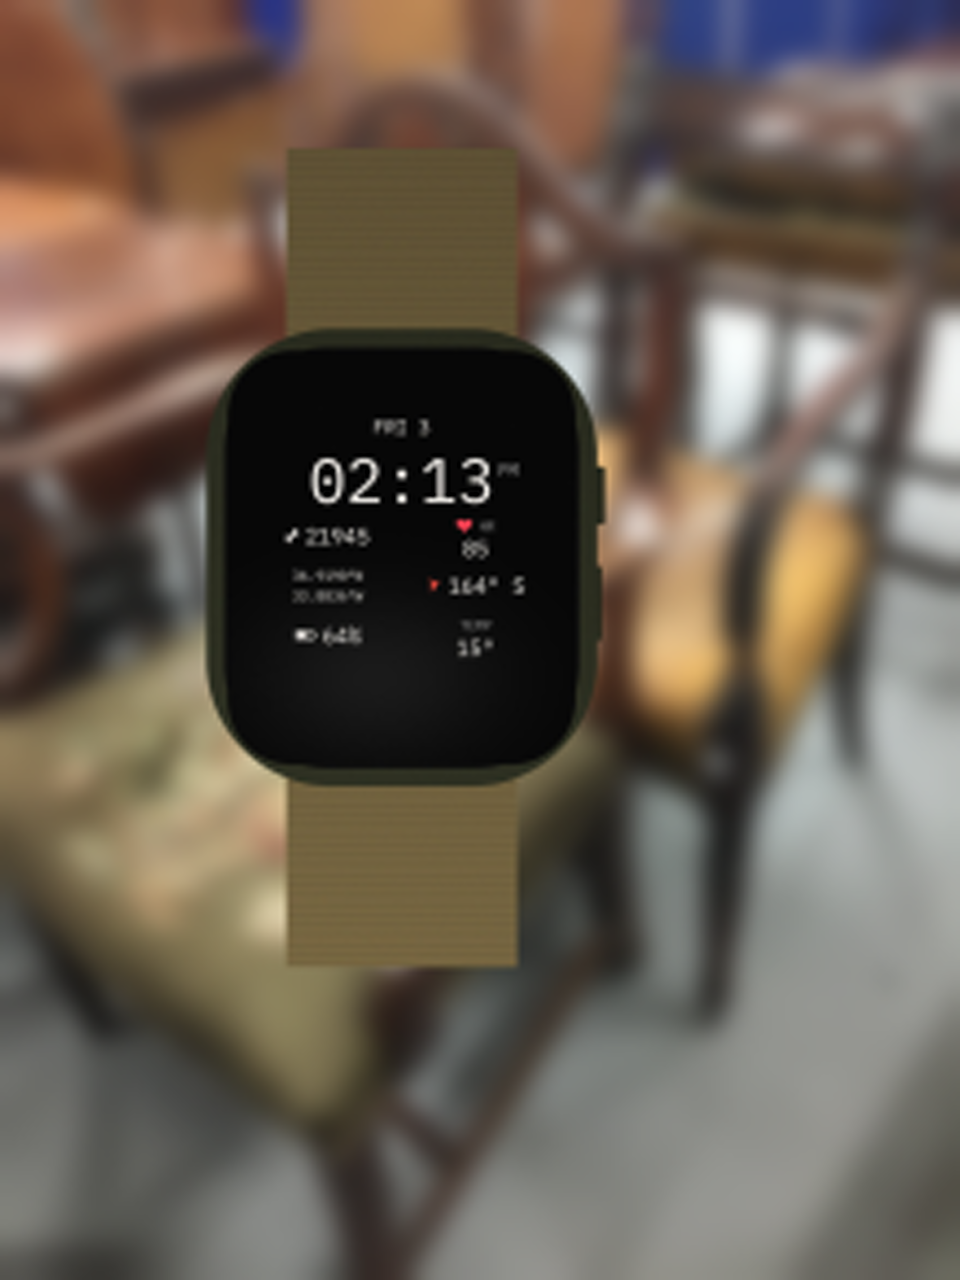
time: 2:13
